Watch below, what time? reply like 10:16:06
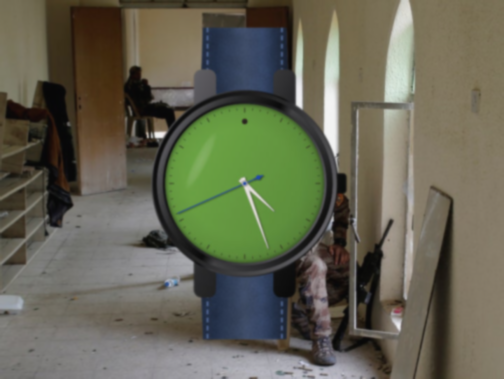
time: 4:26:41
